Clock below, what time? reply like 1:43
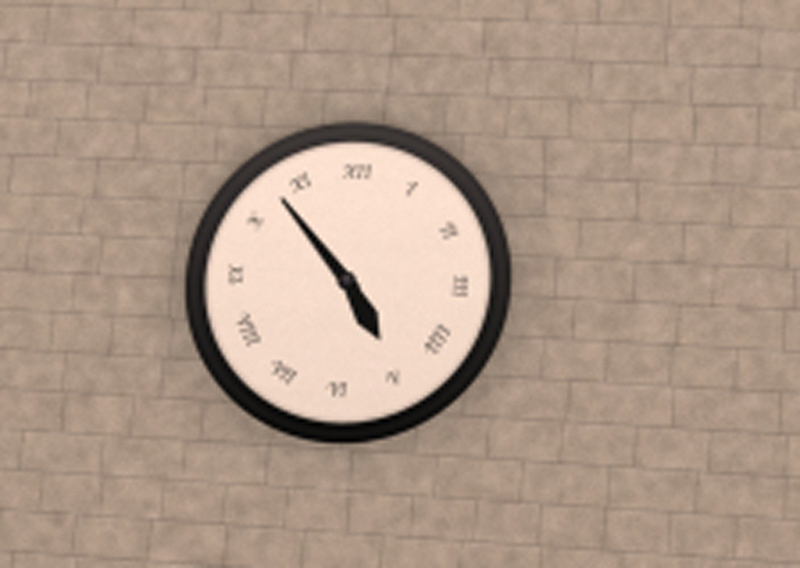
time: 4:53
